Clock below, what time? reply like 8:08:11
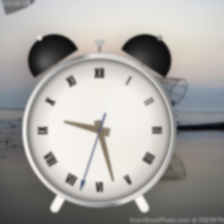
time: 9:27:33
